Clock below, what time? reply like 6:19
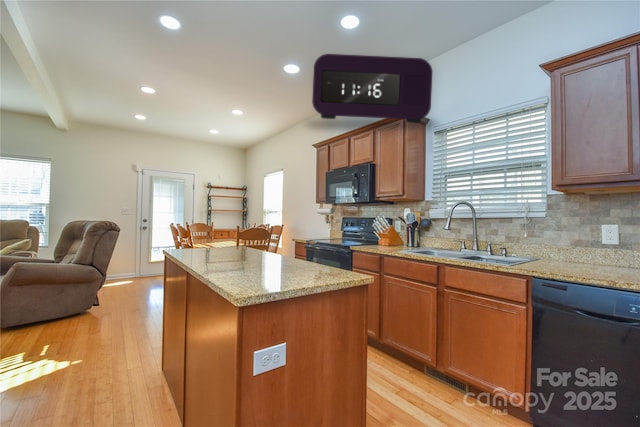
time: 11:16
